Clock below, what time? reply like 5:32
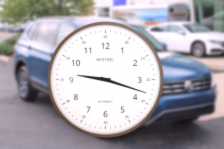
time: 9:18
